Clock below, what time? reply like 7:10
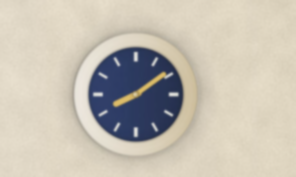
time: 8:09
